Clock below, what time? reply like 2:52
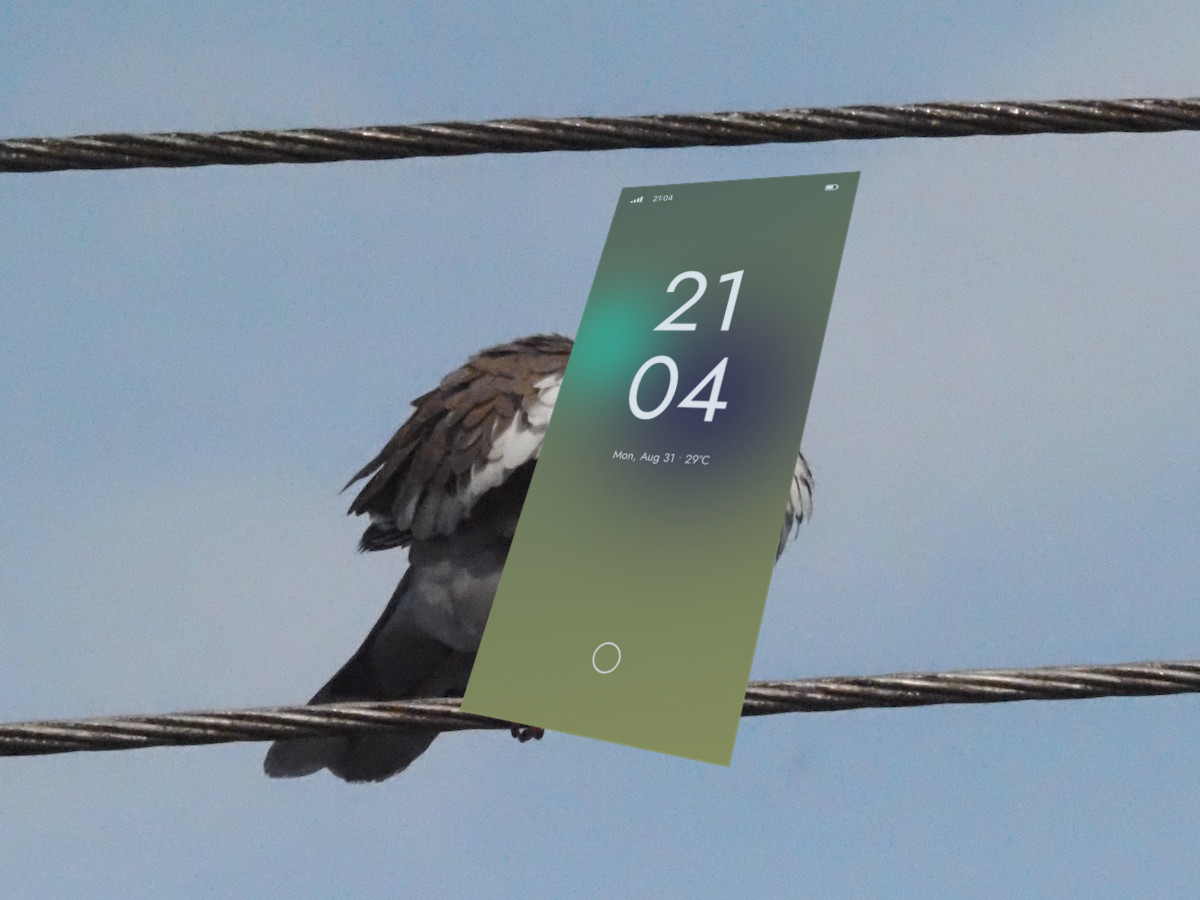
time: 21:04
